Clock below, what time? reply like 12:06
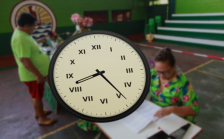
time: 8:24
